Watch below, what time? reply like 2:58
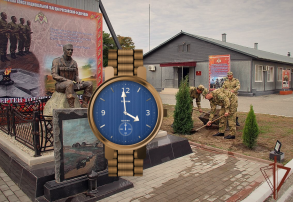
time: 3:59
